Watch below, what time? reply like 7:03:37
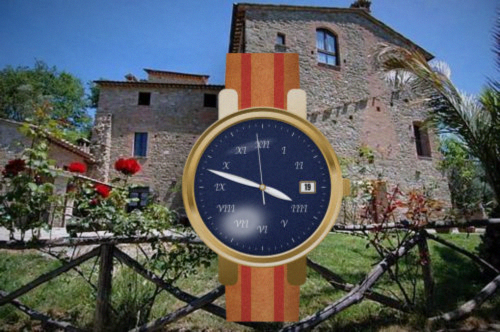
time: 3:47:59
